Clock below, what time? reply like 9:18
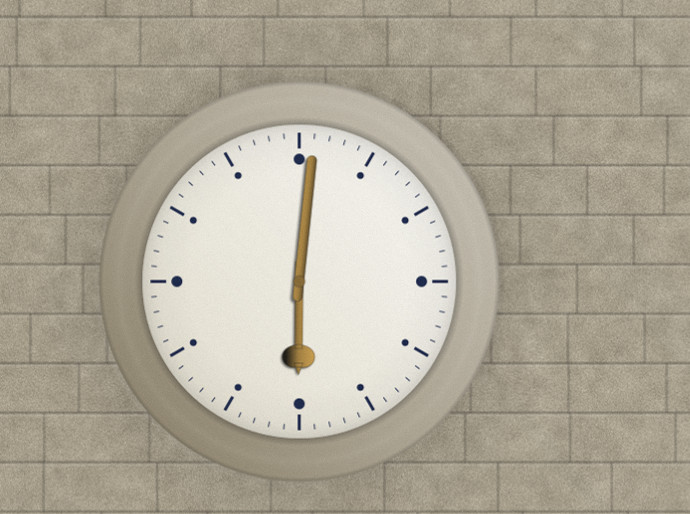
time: 6:01
